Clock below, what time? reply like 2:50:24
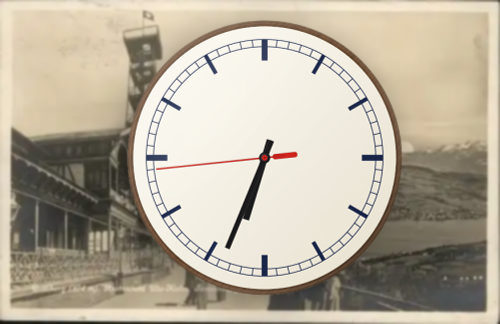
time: 6:33:44
